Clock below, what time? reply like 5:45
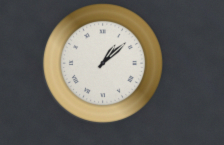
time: 1:08
